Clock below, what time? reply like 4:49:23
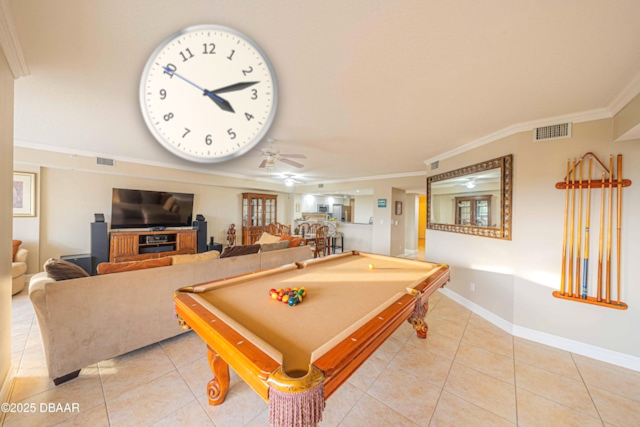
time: 4:12:50
